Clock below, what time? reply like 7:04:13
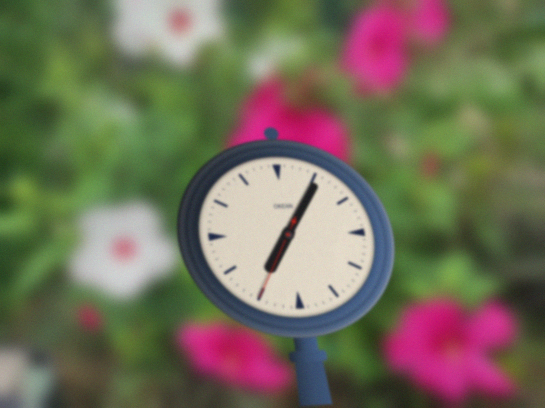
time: 7:05:35
